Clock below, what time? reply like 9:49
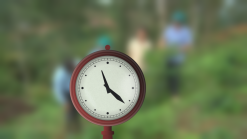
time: 11:22
